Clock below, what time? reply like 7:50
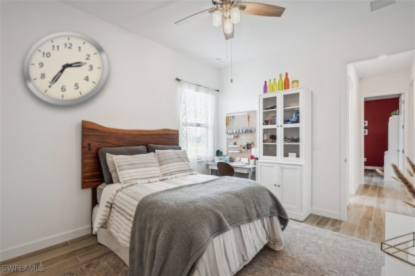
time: 2:35
